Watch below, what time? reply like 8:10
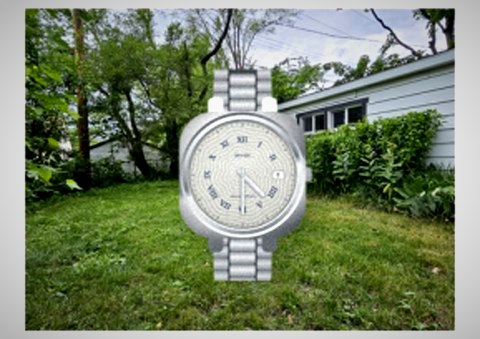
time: 4:30
